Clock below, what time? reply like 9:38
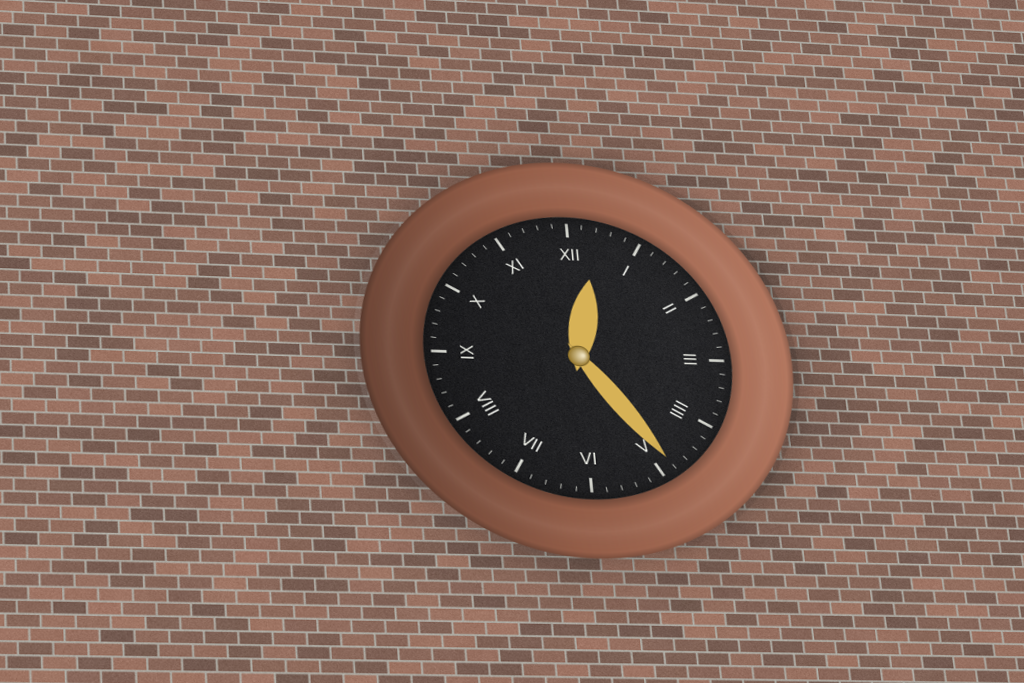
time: 12:24
